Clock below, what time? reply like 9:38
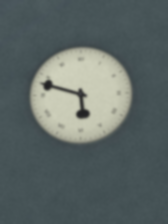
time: 5:48
